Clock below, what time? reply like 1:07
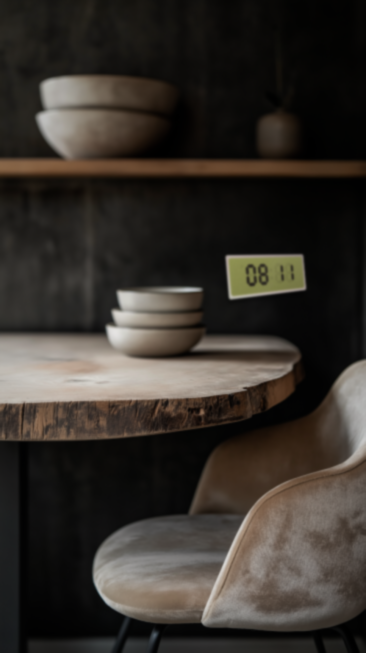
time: 8:11
